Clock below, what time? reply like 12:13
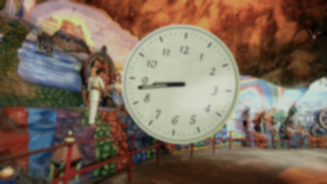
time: 8:43
